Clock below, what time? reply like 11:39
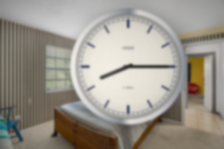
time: 8:15
